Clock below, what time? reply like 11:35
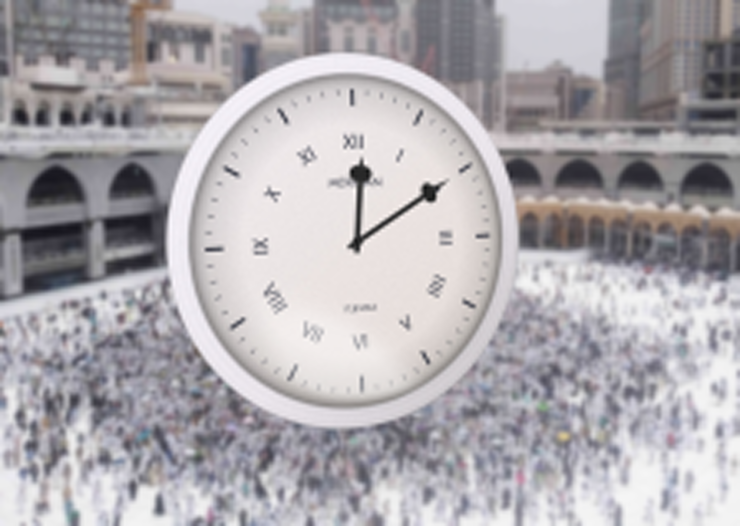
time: 12:10
